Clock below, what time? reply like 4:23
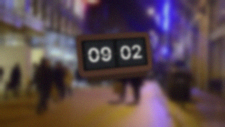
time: 9:02
